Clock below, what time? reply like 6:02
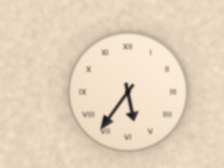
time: 5:36
